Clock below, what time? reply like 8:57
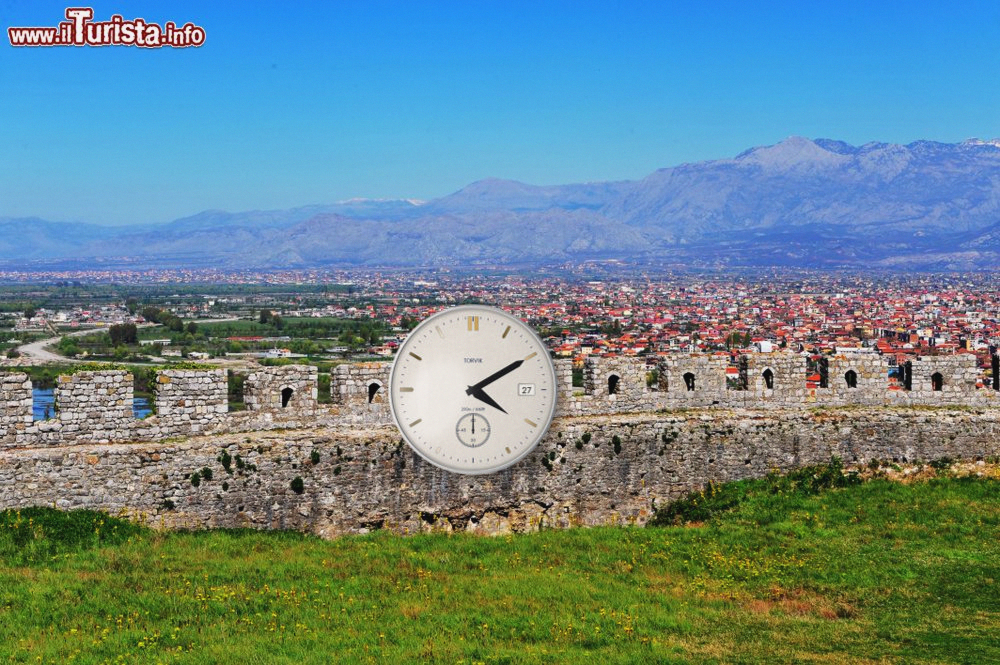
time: 4:10
